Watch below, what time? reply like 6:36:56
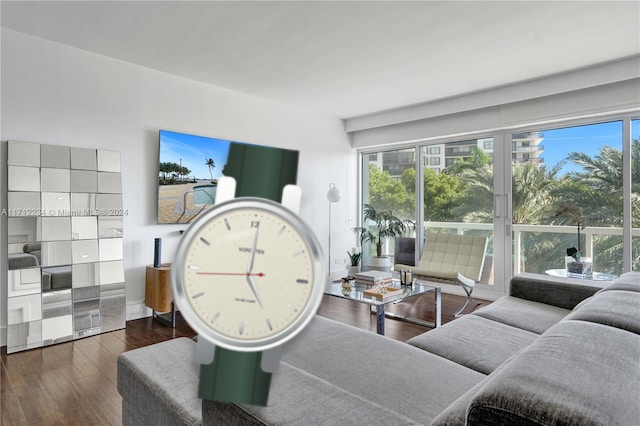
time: 5:00:44
